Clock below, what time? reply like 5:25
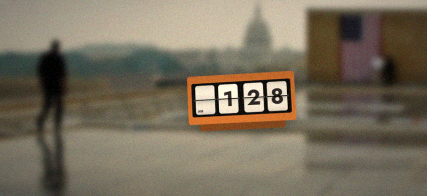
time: 1:28
